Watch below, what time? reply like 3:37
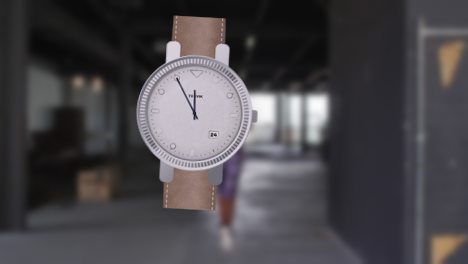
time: 11:55
